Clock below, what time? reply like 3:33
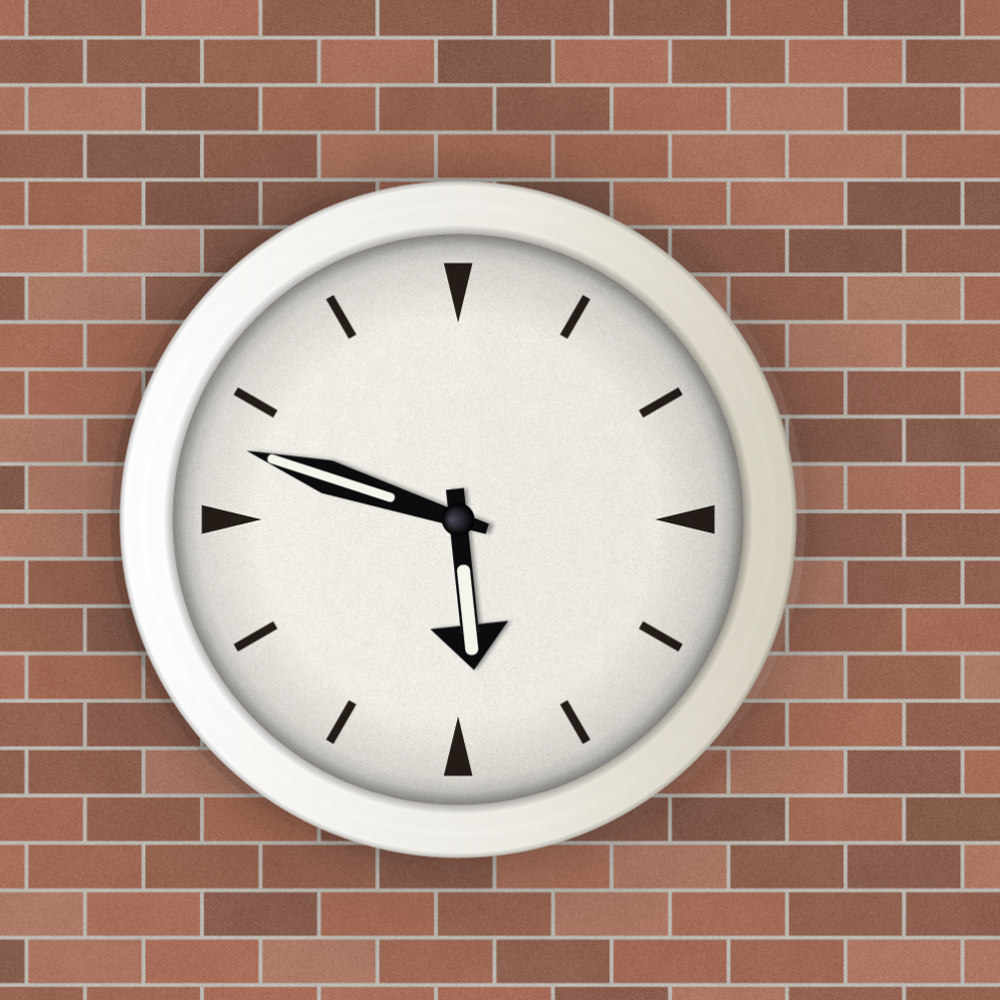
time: 5:48
